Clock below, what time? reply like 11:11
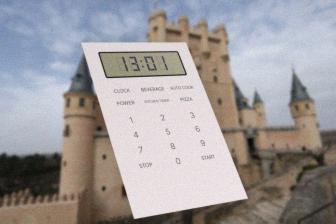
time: 13:01
